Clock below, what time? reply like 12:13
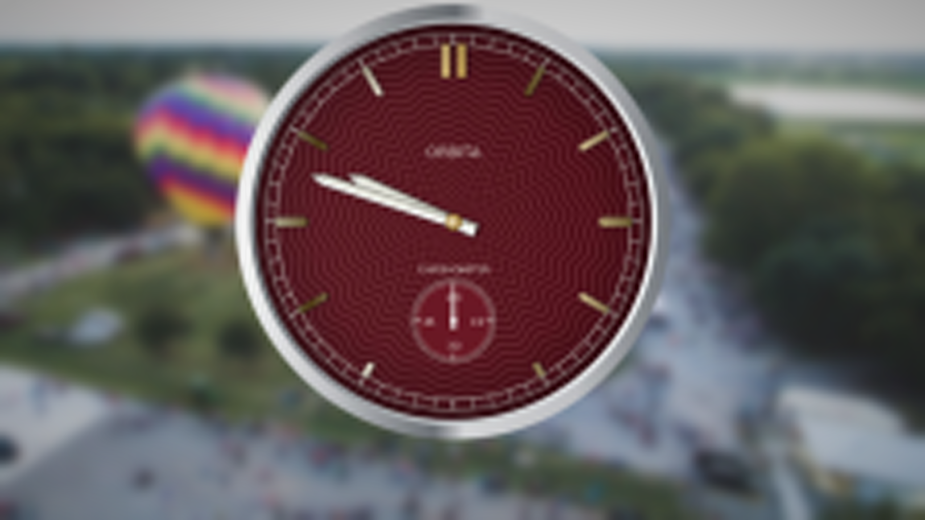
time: 9:48
